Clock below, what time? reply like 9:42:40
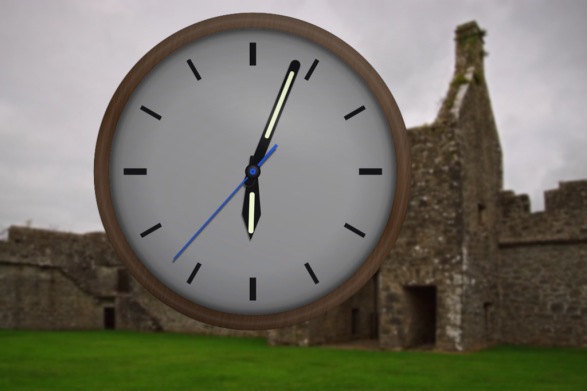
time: 6:03:37
